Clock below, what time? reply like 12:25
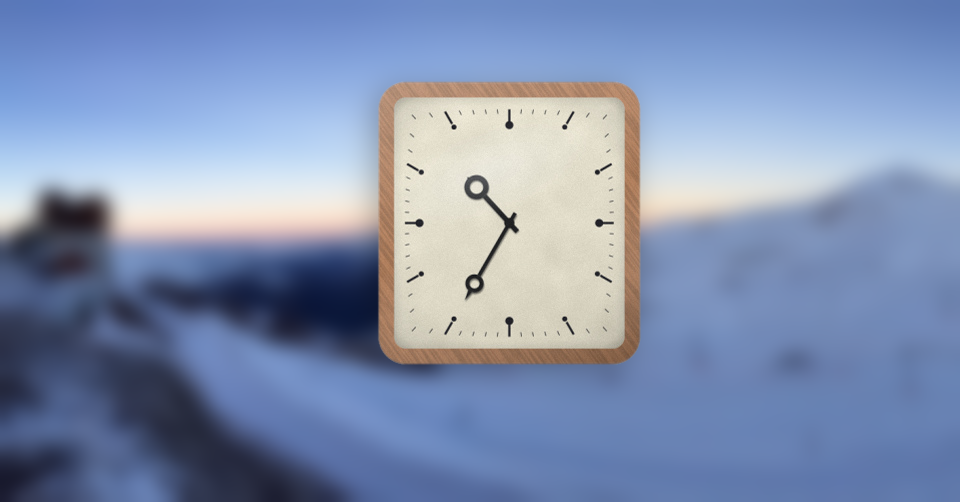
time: 10:35
